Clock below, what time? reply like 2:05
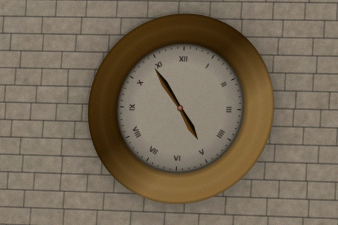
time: 4:54
